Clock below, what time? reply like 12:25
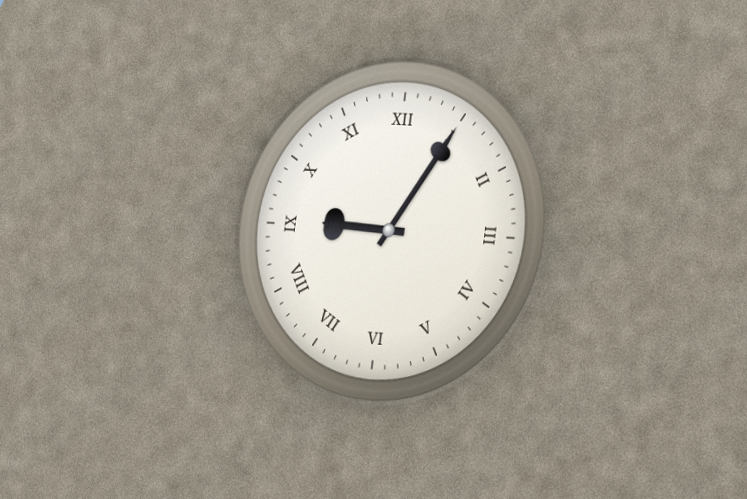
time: 9:05
